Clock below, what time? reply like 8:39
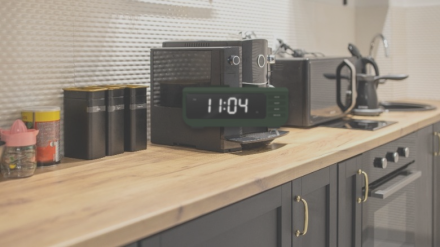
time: 11:04
